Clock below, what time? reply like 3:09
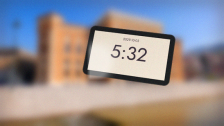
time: 5:32
